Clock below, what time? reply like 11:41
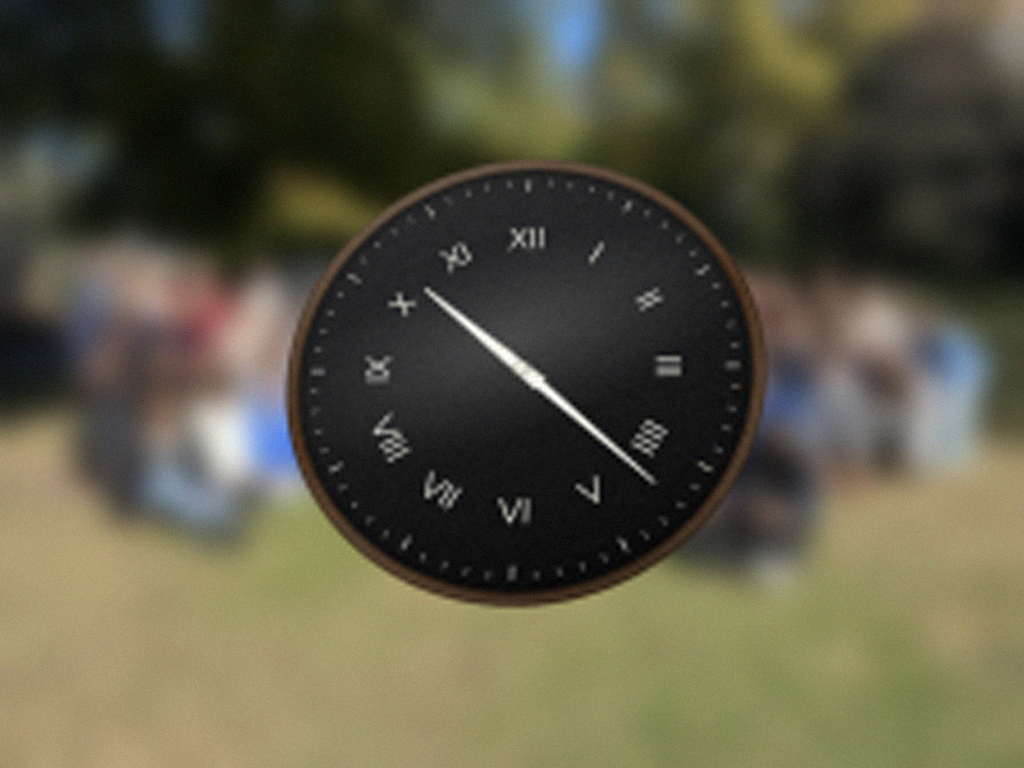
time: 10:22
